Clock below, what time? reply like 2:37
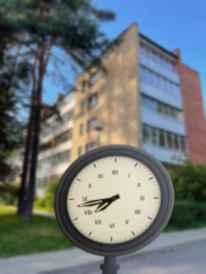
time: 7:43
